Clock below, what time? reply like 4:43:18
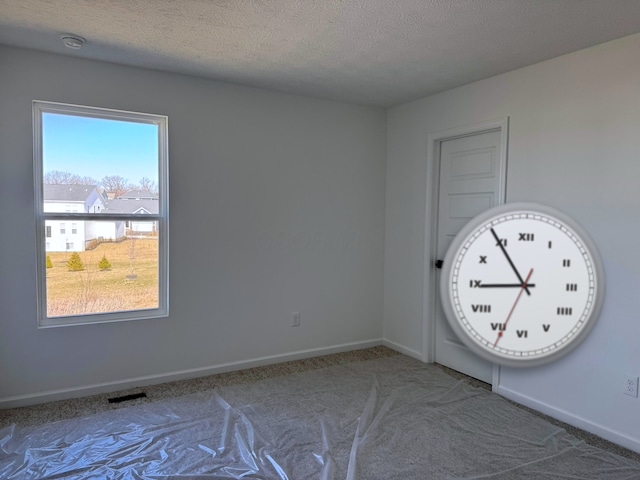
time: 8:54:34
